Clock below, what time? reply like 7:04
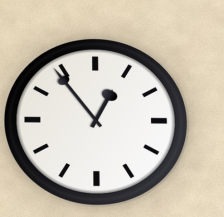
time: 12:54
